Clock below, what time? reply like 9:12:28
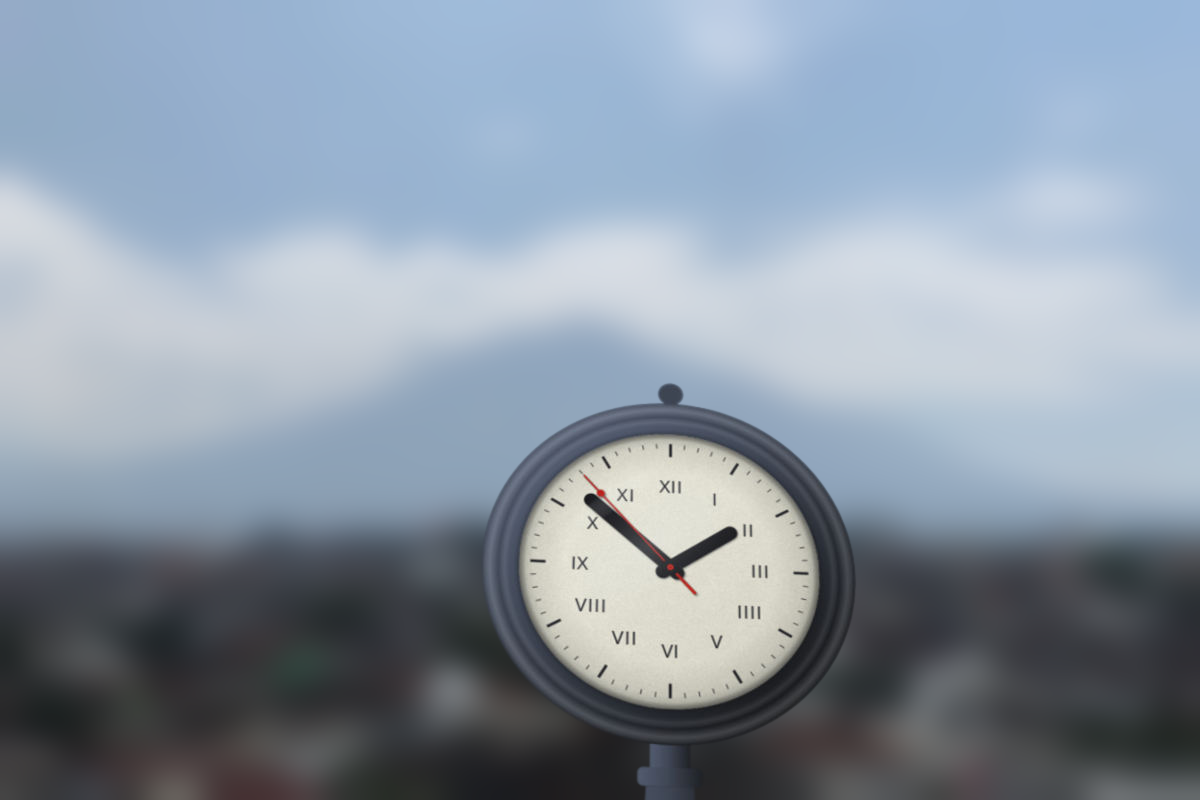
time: 1:51:53
